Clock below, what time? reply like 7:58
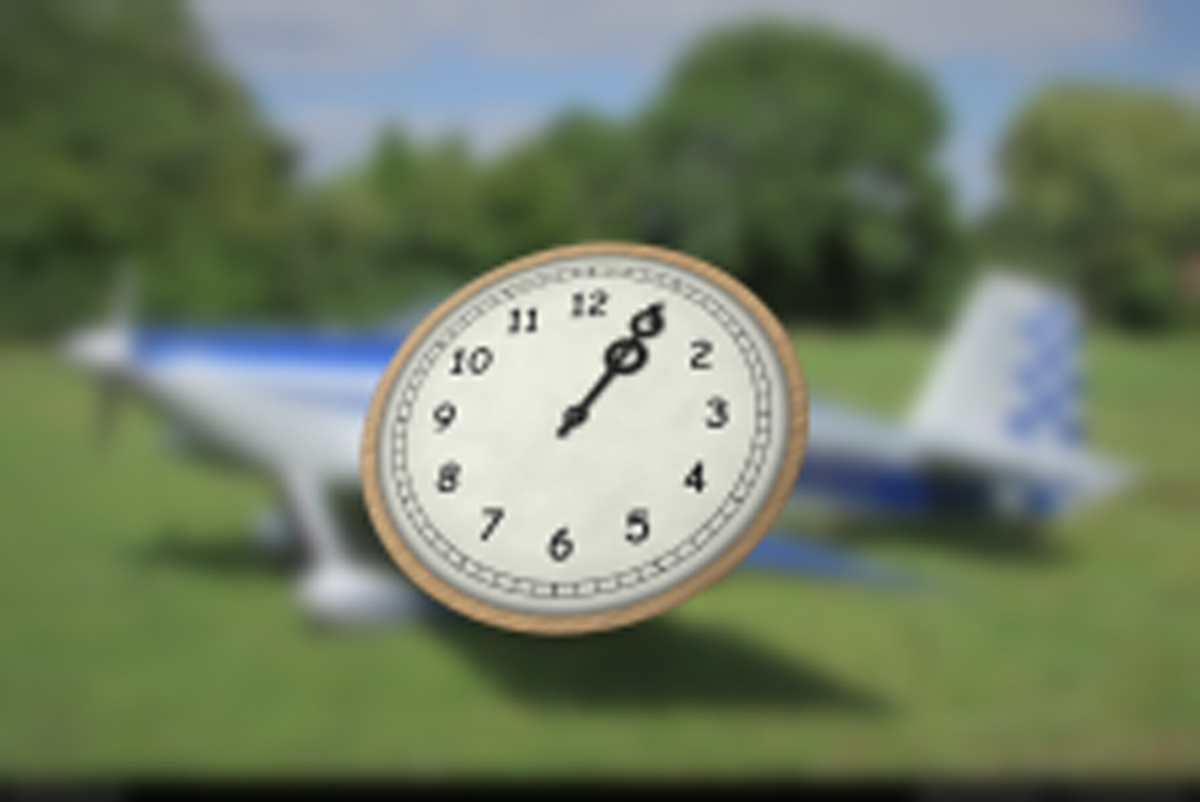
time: 1:05
